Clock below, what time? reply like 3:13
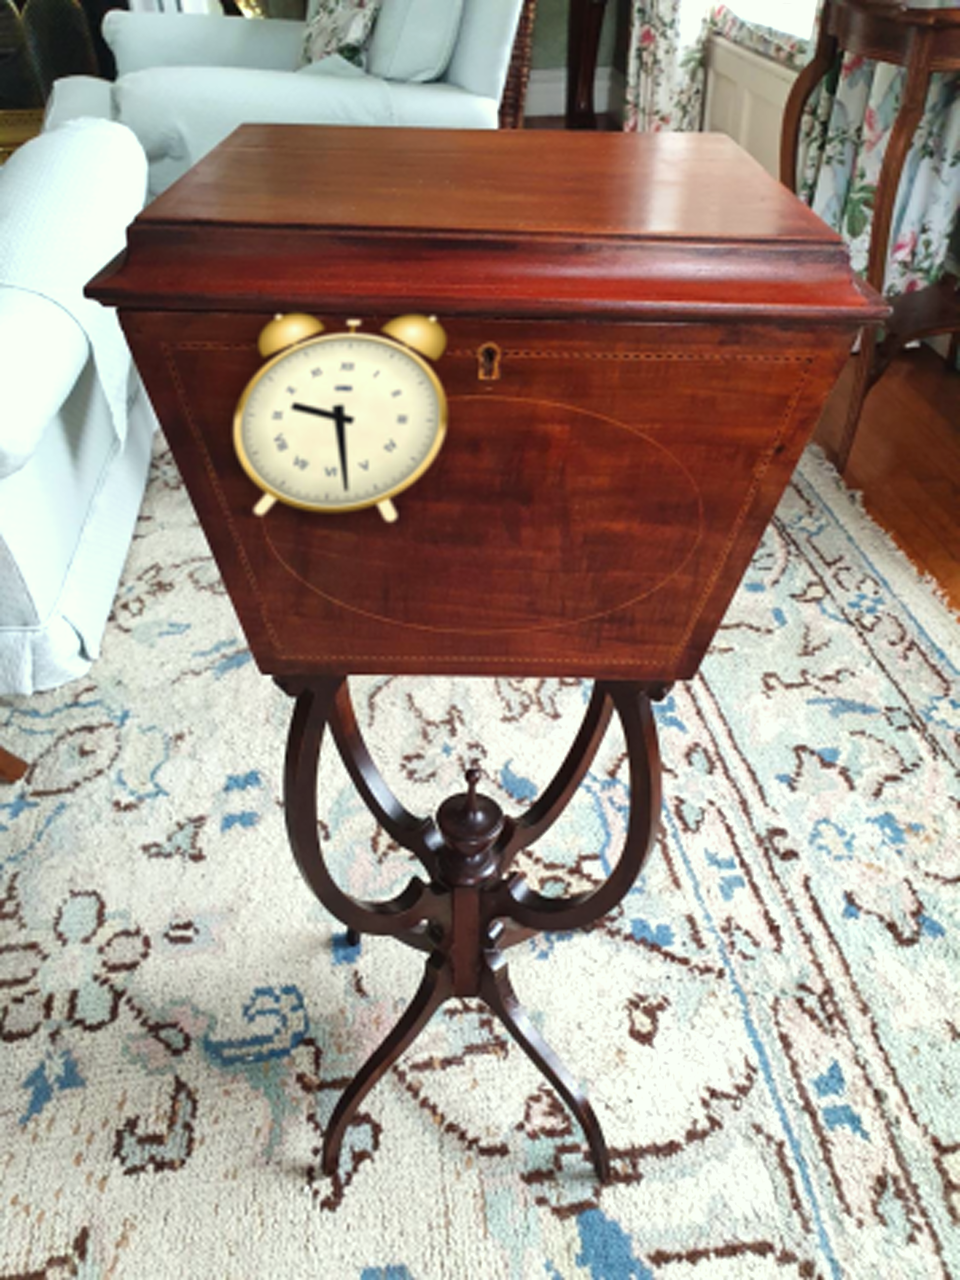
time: 9:28
